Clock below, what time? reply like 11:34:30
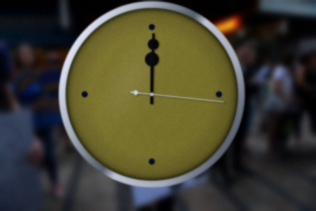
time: 12:00:16
